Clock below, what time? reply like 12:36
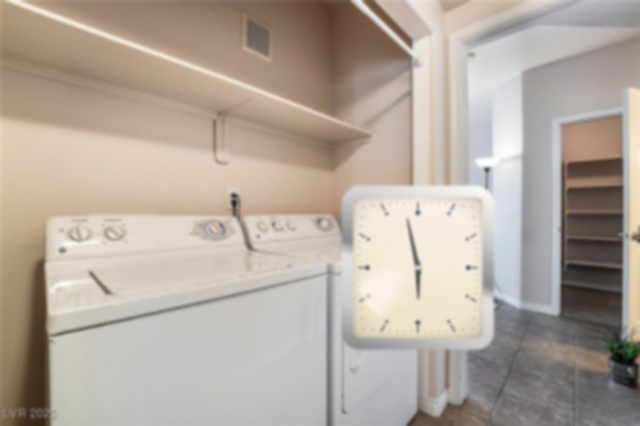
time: 5:58
